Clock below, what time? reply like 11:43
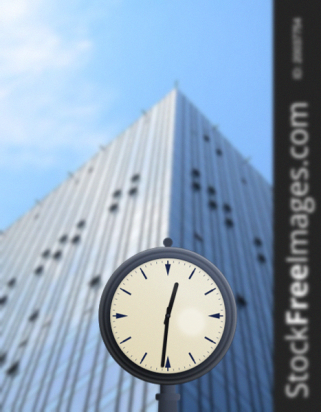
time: 12:31
